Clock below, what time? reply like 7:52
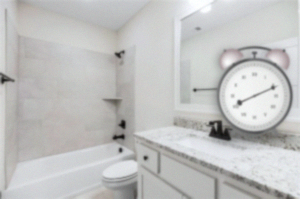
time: 8:11
